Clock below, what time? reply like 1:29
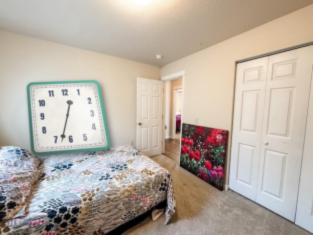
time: 12:33
